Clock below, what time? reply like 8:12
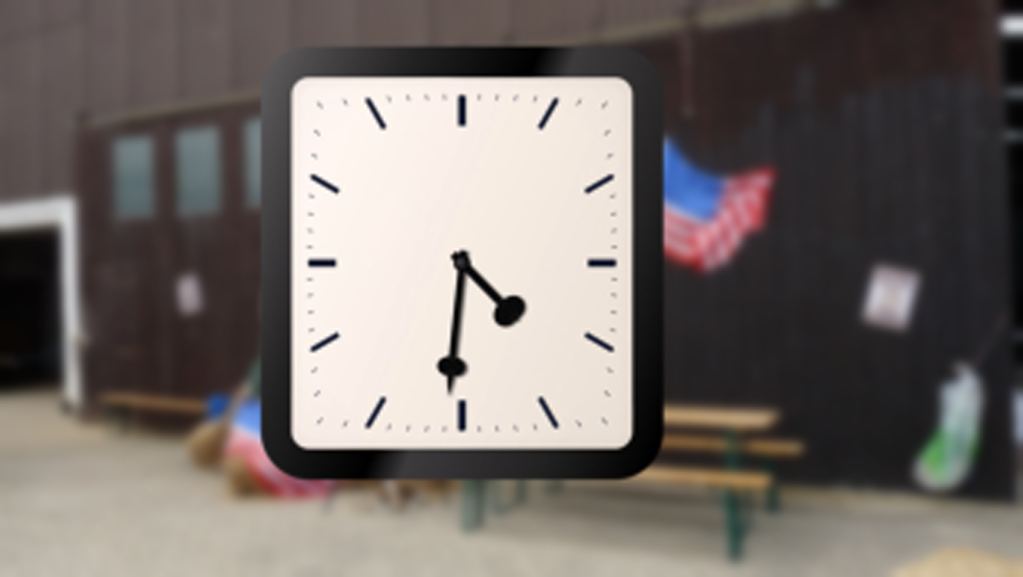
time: 4:31
